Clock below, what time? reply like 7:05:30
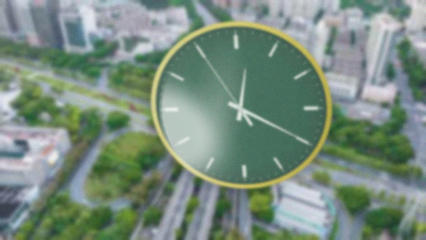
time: 12:19:55
